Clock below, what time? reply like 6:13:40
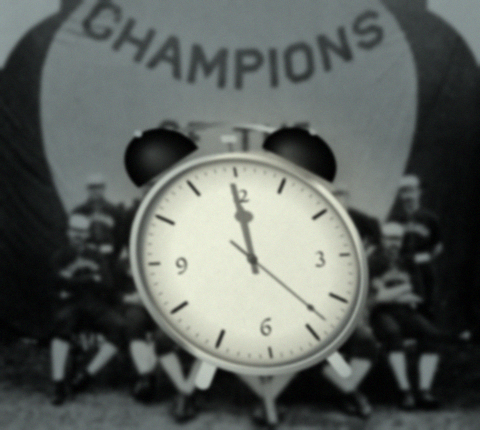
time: 11:59:23
